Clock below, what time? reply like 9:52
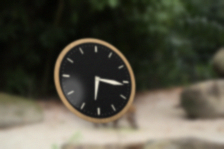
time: 6:16
